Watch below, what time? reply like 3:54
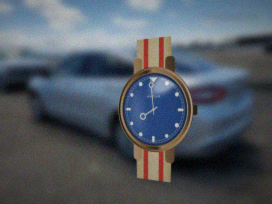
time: 7:59
